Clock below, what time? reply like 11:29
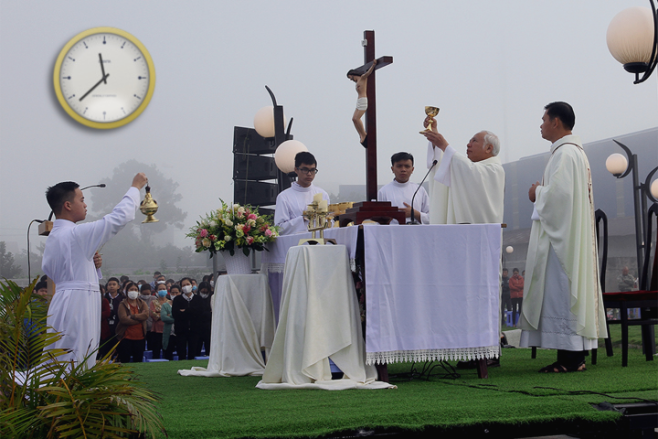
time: 11:38
